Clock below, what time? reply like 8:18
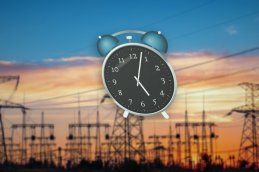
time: 5:03
